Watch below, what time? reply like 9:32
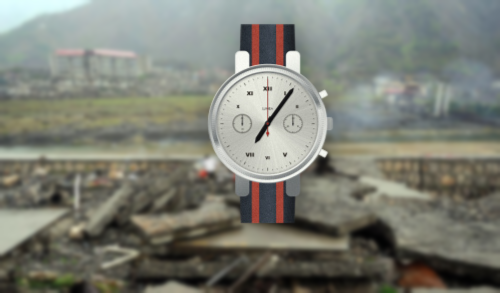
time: 7:06
